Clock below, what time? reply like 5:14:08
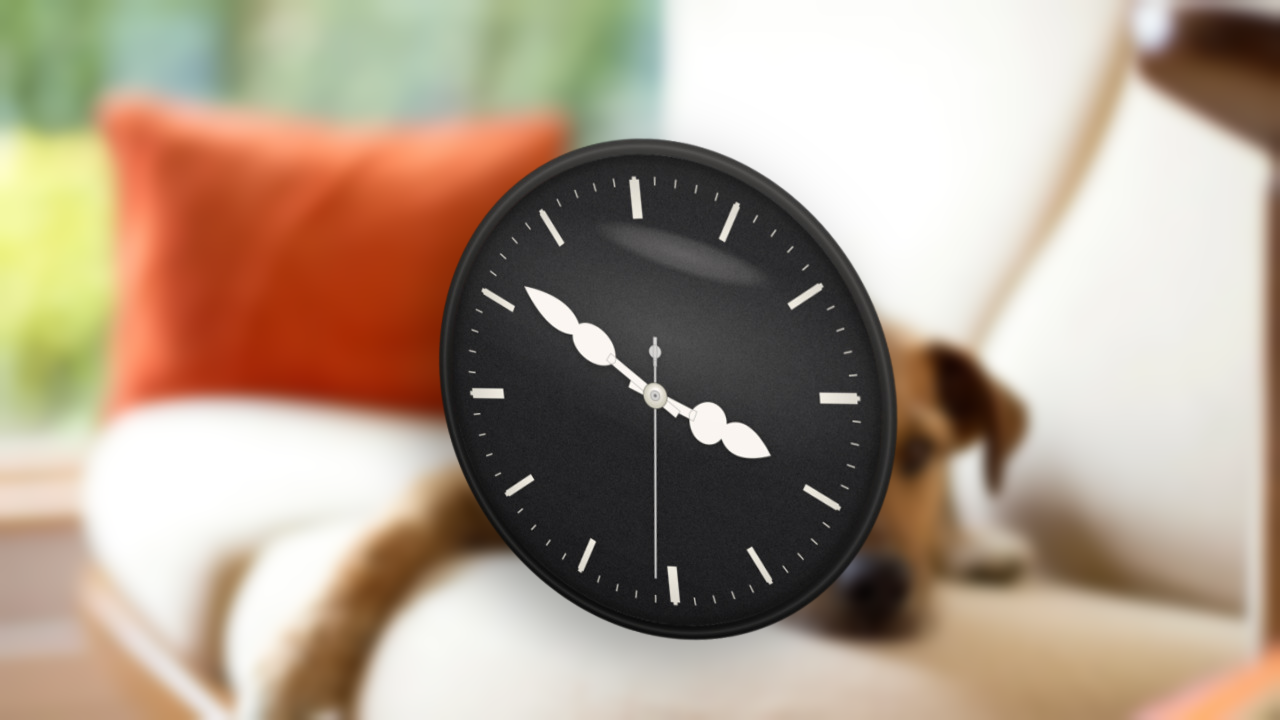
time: 3:51:31
